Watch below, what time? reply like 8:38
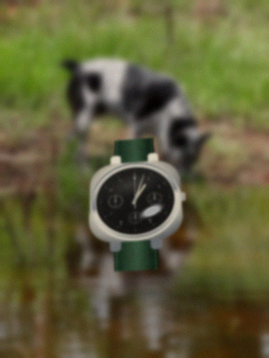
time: 1:03
